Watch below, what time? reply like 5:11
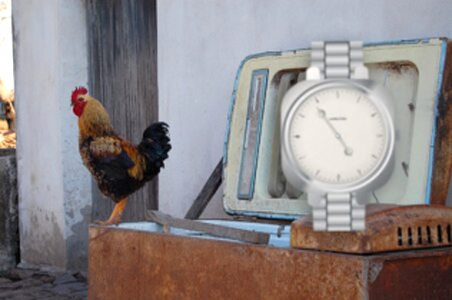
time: 4:54
